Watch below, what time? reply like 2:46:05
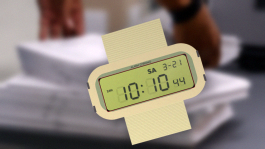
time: 10:10:44
